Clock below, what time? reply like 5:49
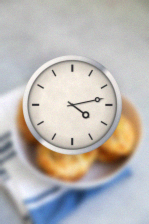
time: 4:13
